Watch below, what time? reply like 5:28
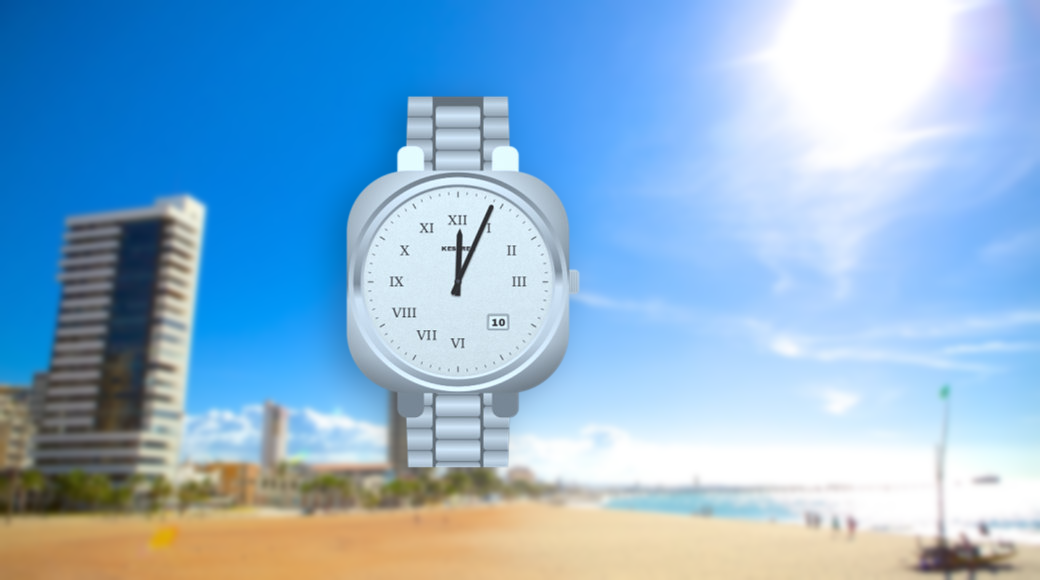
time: 12:04
